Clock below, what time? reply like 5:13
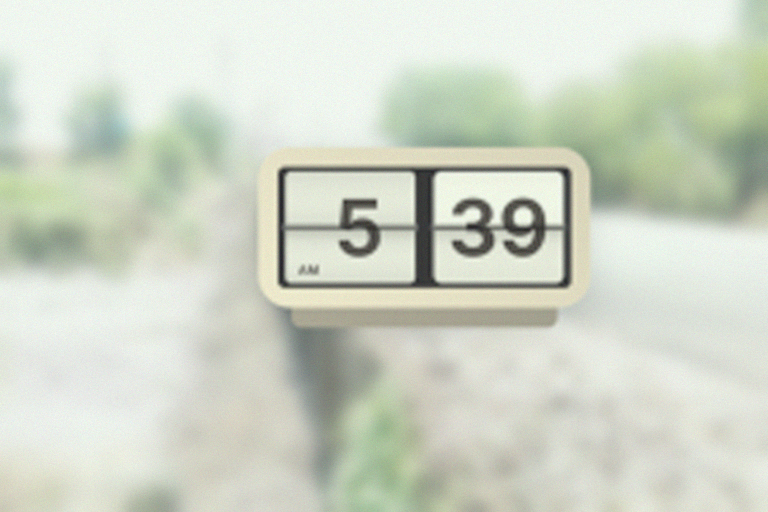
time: 5:39
